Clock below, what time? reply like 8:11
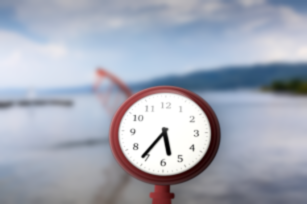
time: 5:36
